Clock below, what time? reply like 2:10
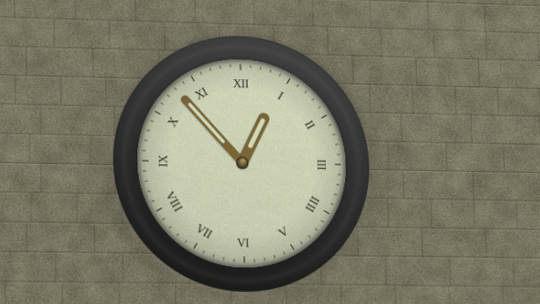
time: 12:53
